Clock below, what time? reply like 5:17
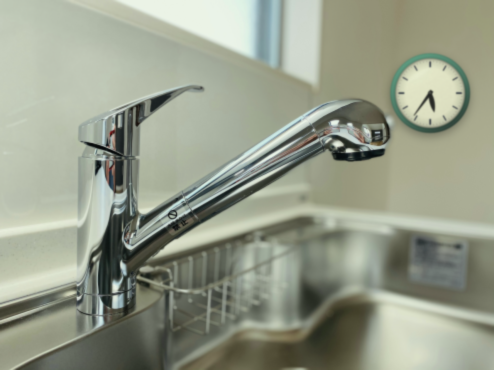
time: 5:36
